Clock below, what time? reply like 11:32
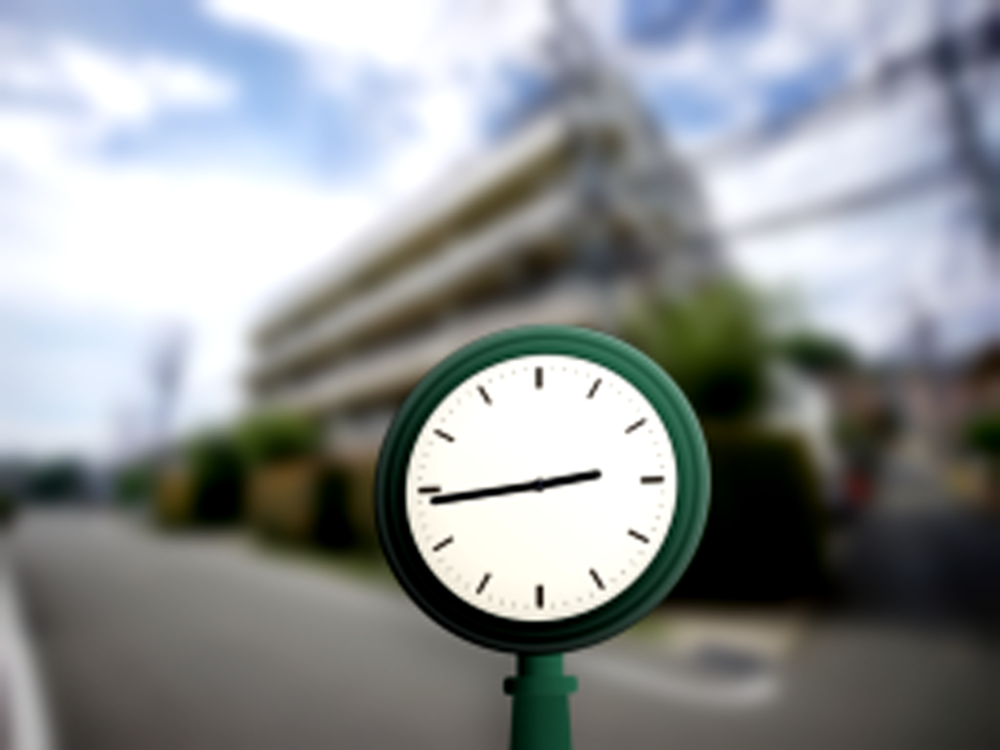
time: 2:44
